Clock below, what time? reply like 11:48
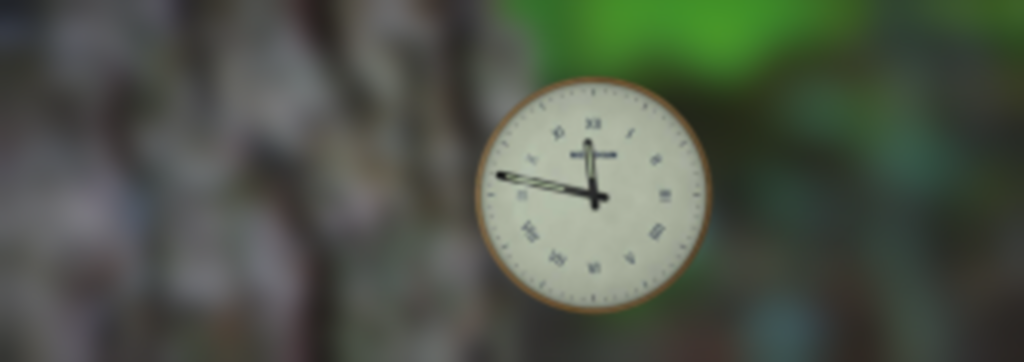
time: 11:47
